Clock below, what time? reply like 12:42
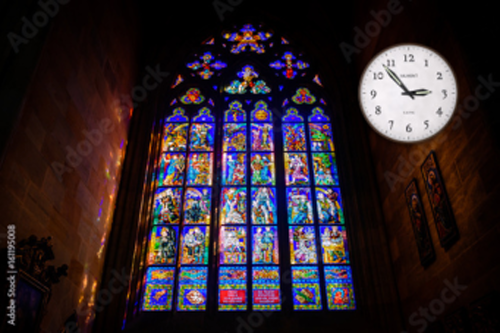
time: 2:53
